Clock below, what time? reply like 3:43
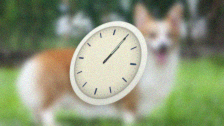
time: 1:05
